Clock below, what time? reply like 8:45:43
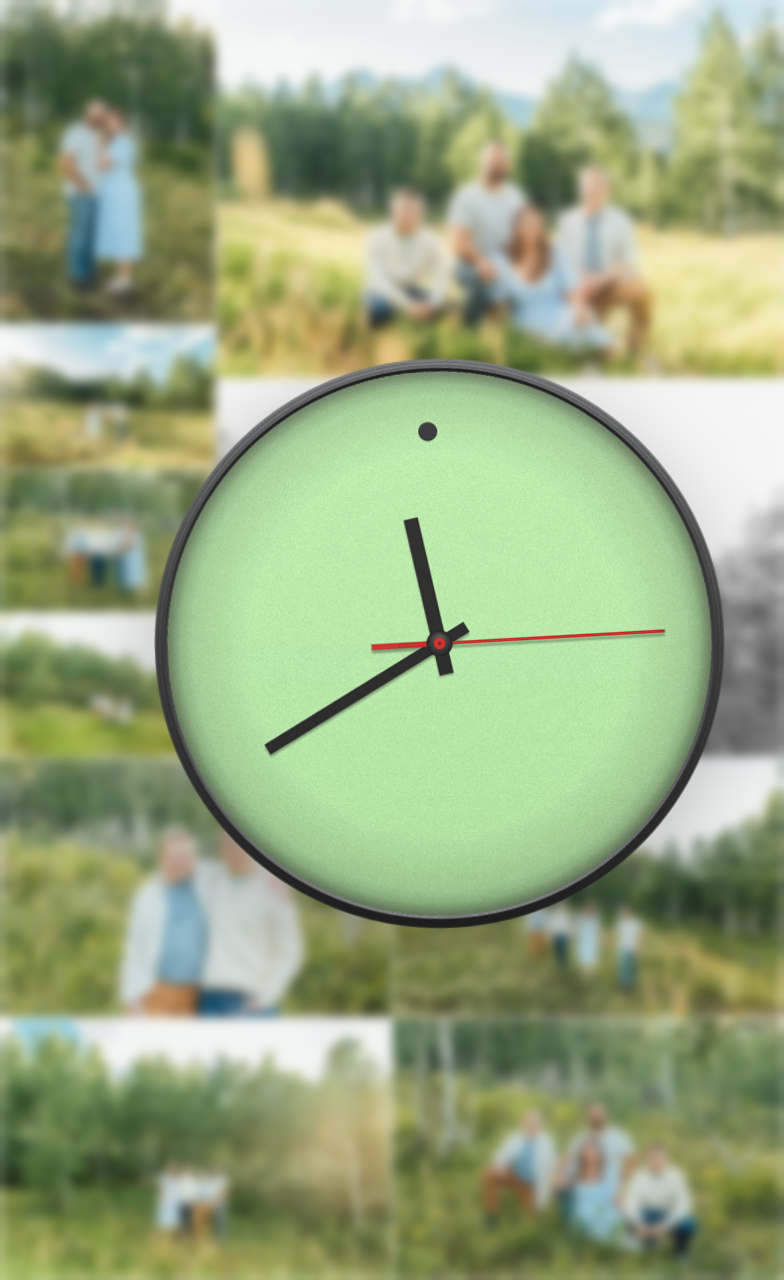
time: 11:40:15
